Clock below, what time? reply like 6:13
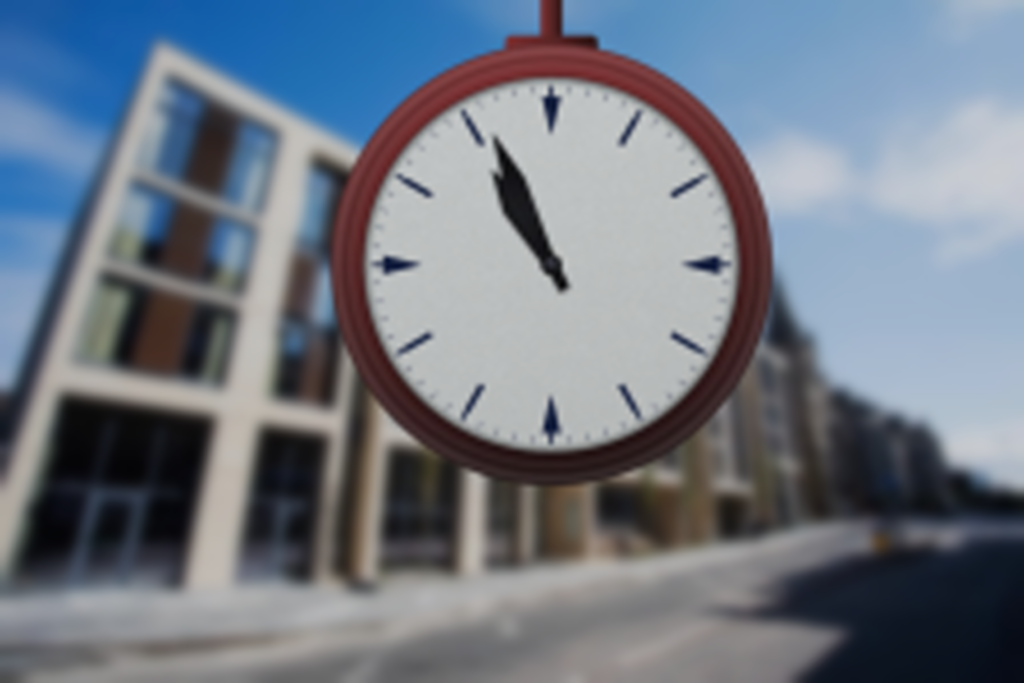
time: 10:56
